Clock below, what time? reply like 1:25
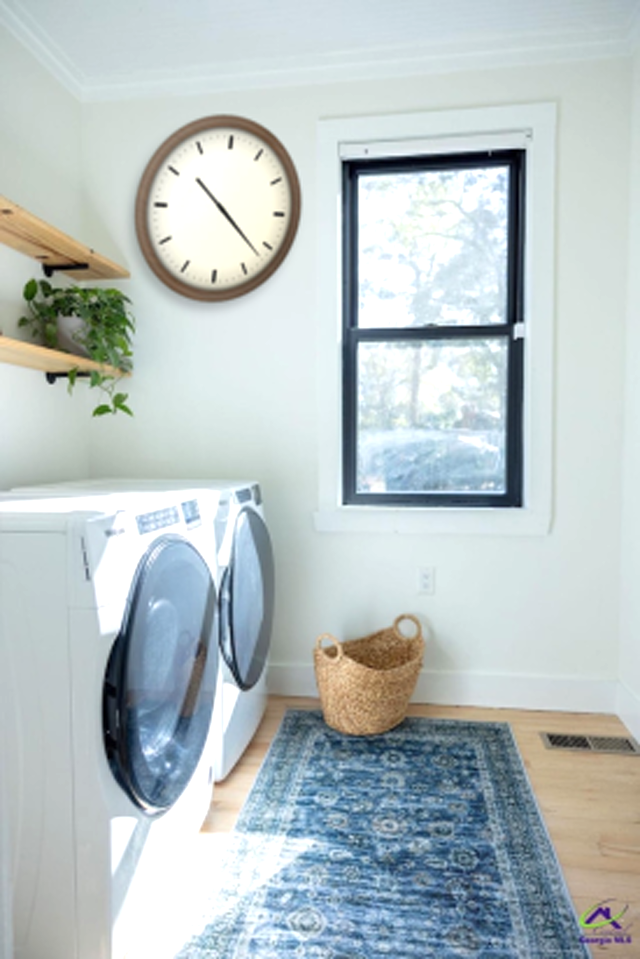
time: 10:22
